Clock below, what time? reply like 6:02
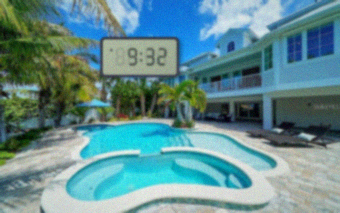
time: 9:32
